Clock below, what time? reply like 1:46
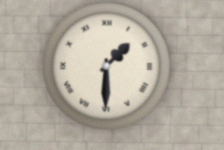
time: 1:30
